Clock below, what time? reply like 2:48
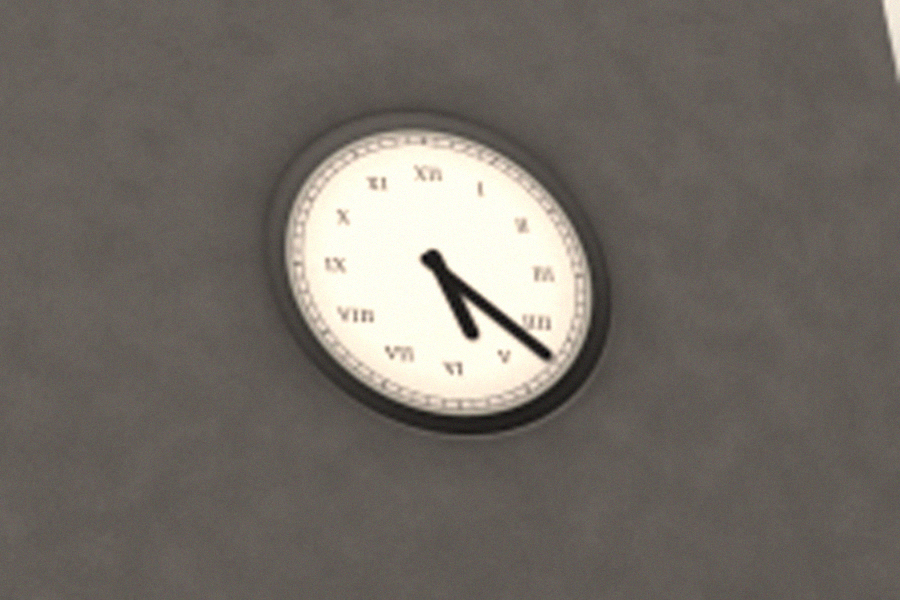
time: 5:22
